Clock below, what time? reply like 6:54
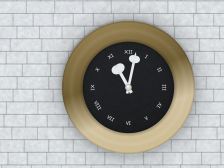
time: 11:02
